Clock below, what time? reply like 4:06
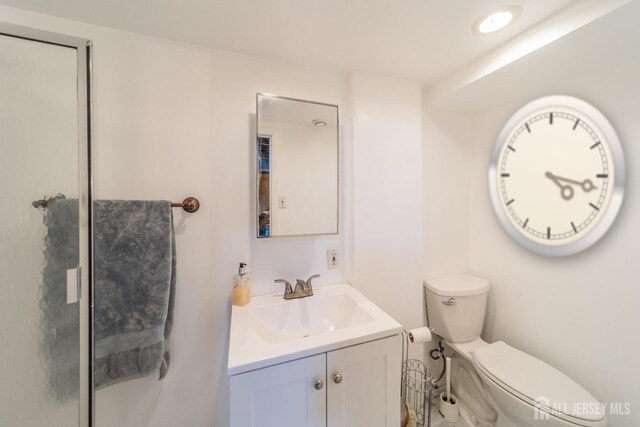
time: 4:17
